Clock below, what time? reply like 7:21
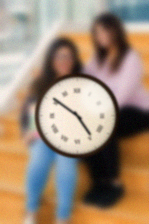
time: 4:51
